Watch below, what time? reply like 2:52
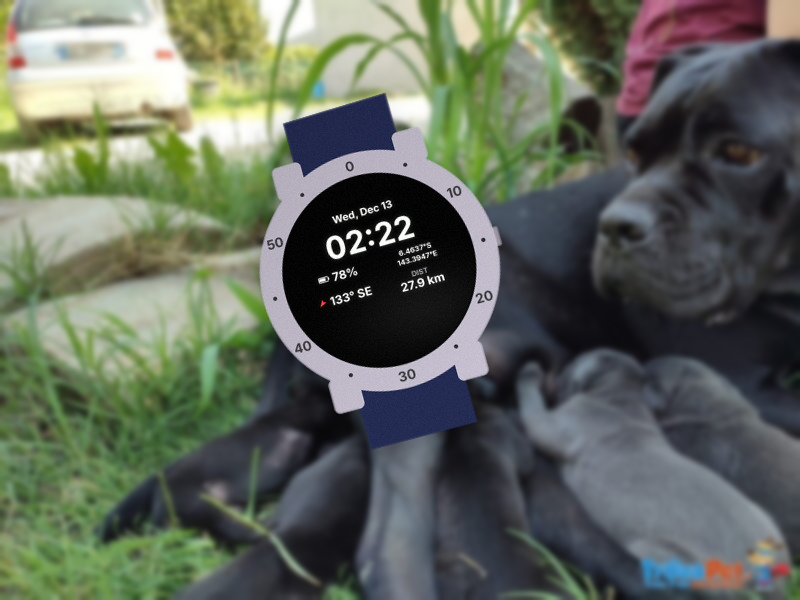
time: 2:22
